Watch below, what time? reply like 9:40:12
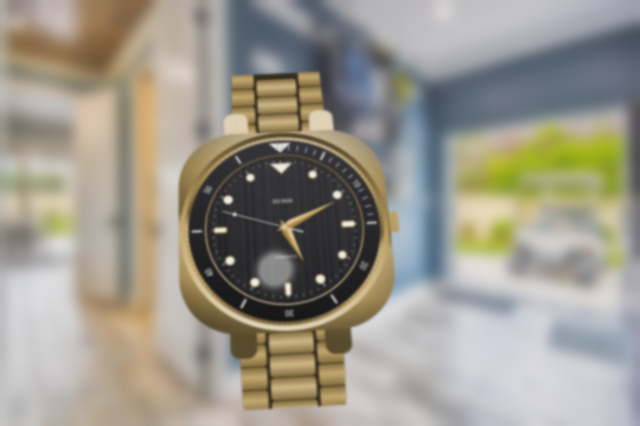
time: 5:10:48
